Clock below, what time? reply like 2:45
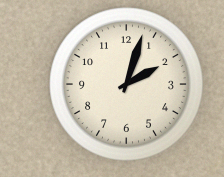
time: 2:03
